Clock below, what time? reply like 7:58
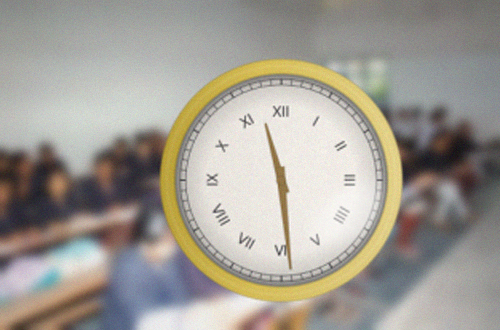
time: 11:29
